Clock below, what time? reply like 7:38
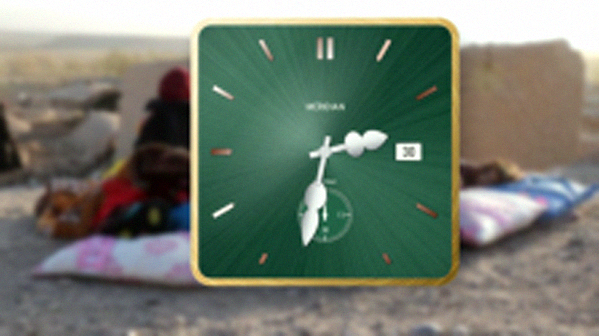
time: 2:32
